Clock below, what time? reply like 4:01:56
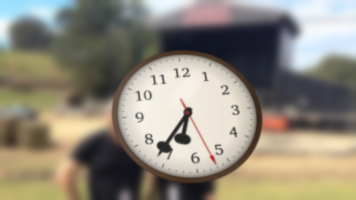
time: 6:36:27
